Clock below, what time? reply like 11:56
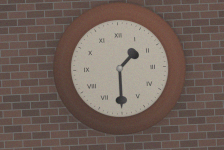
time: 1:30
